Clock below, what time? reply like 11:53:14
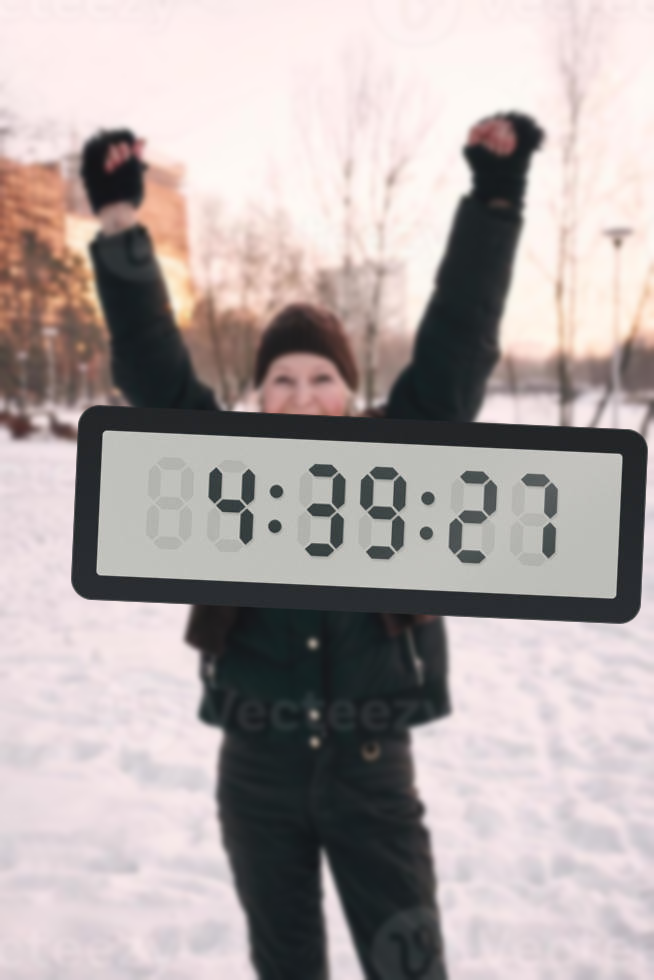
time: 4:39:27
